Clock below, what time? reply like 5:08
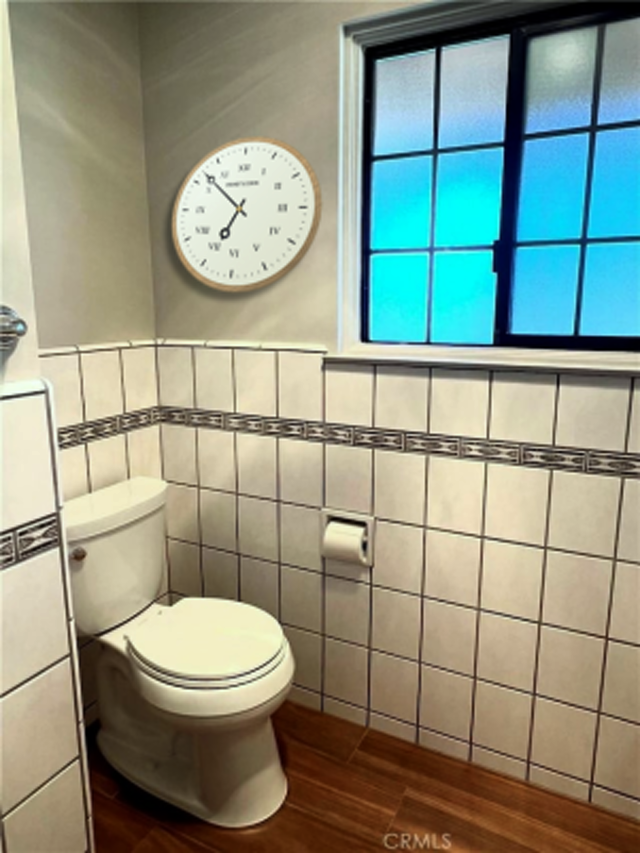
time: 6:52
